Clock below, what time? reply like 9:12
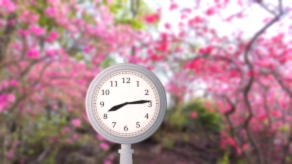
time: 8:14
